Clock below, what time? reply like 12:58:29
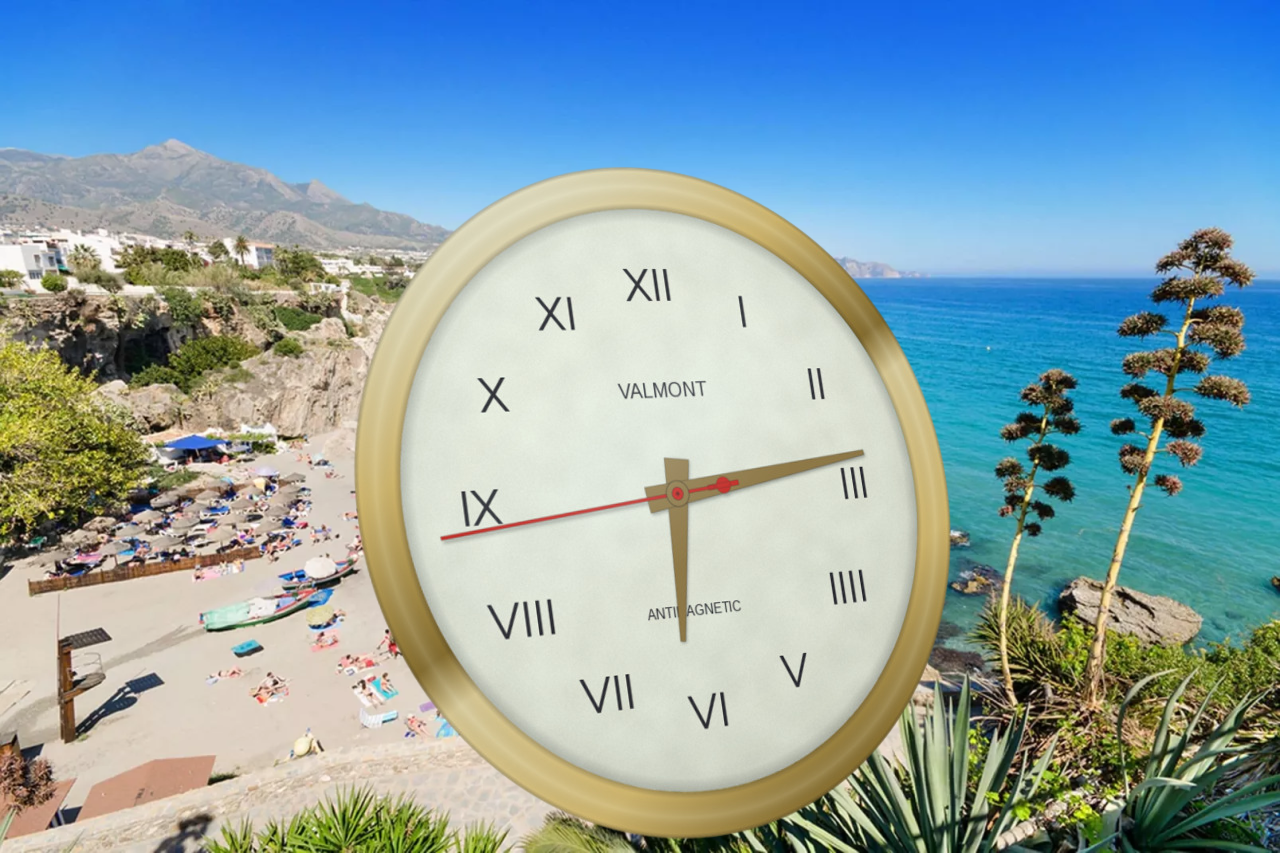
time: 6:13:44
